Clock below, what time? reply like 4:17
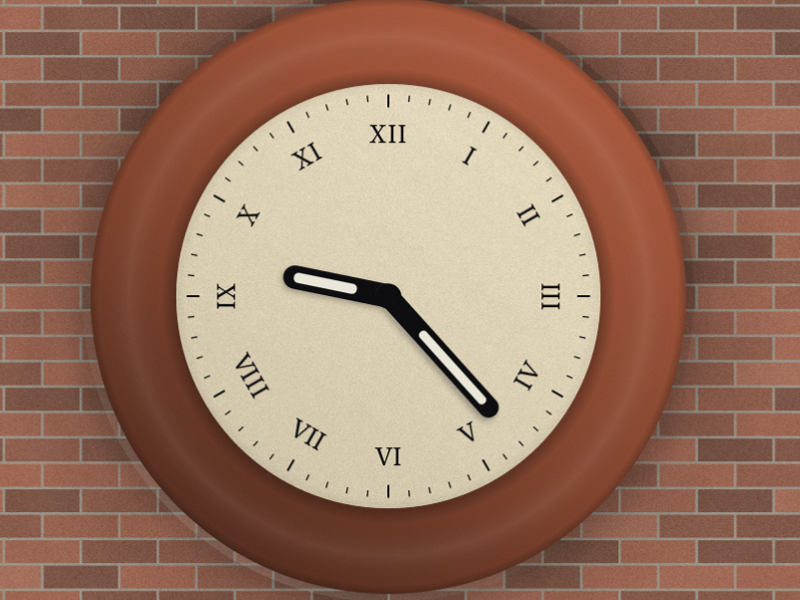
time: 9:23
